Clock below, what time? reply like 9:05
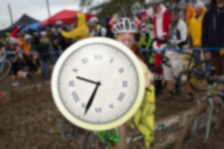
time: 9:34
